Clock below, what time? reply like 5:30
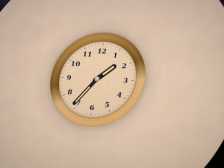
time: 1:36
